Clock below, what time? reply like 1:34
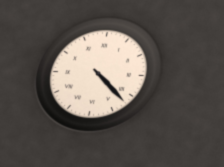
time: 4:22
